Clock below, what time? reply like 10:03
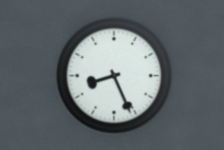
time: 8:26
